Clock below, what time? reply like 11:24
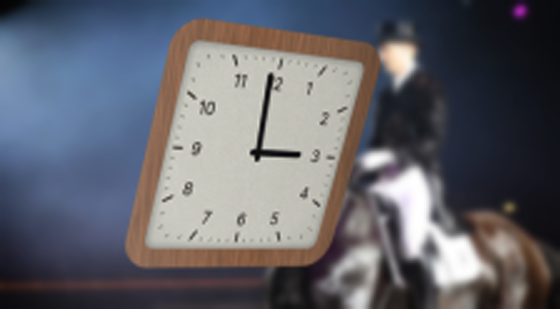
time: 2:59
